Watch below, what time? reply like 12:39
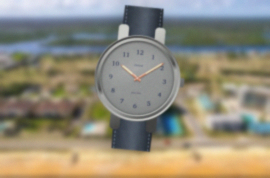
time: 10:09
